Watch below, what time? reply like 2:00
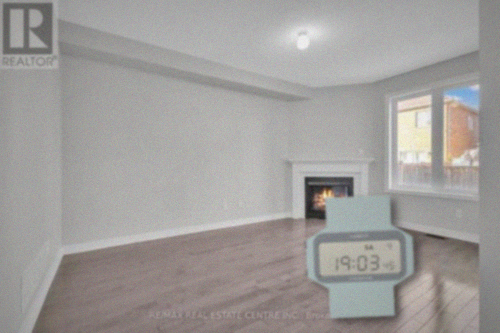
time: 19:03
